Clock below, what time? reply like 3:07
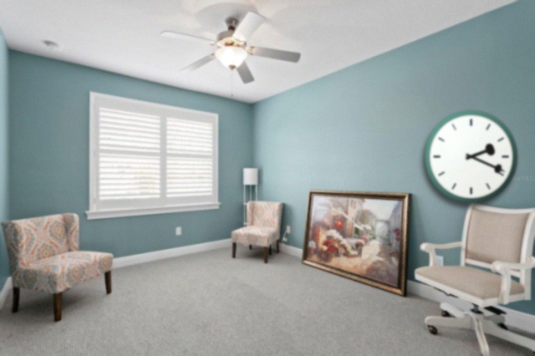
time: 2:19
